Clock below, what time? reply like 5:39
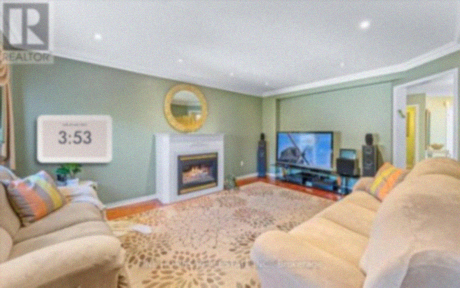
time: 3:53
